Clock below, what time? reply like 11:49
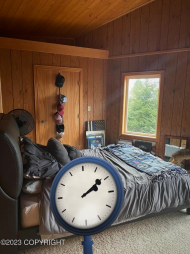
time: 2:09
